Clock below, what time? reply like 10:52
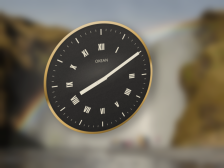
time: 8:10
